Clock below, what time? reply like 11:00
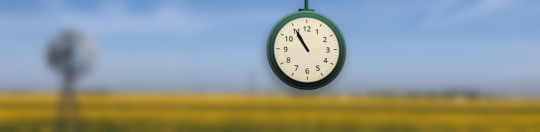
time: 10:55
